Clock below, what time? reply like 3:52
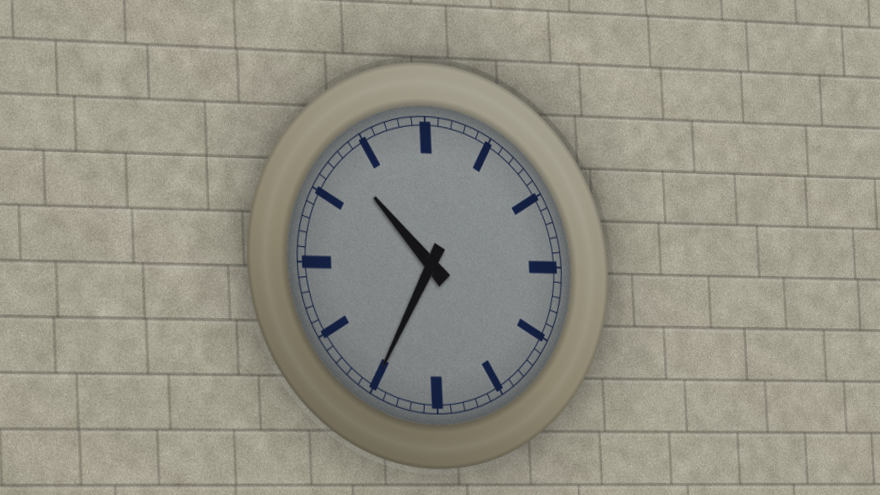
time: 10:35
